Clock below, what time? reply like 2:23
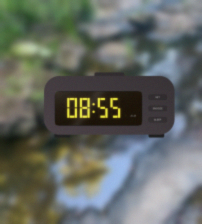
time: 8:55
